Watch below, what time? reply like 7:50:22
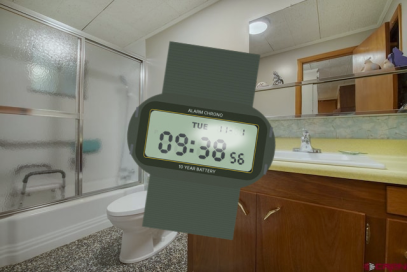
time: 9:38:56
